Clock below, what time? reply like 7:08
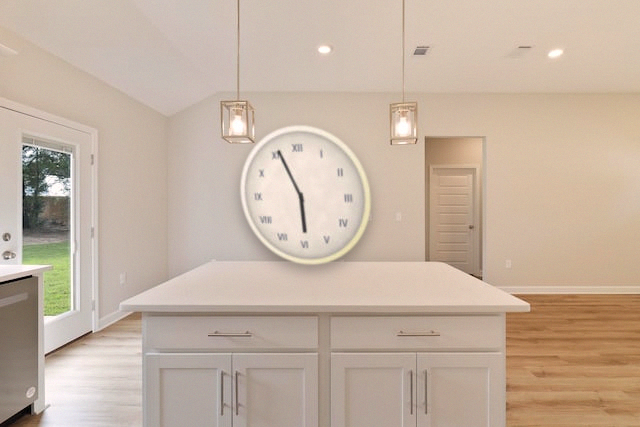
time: 5:56
